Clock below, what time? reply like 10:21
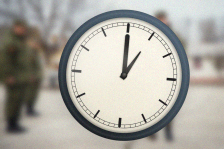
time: 1:00
